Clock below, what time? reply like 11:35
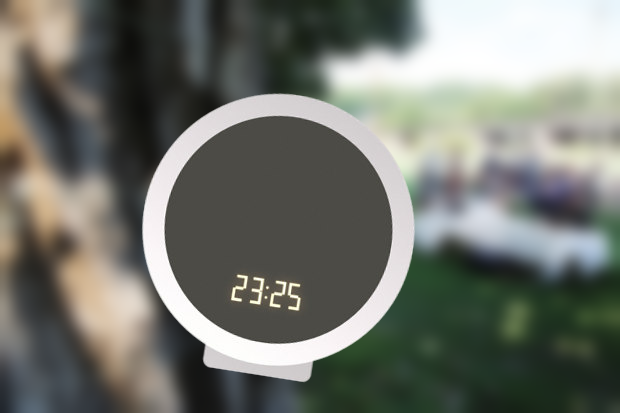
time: 23:25
